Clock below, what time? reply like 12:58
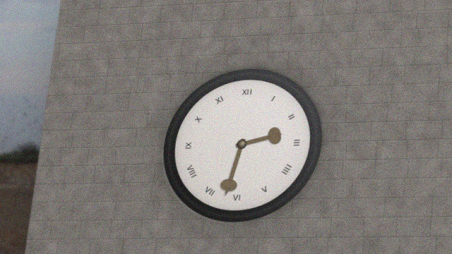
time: 2:32
